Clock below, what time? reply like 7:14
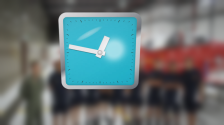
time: 12:47
